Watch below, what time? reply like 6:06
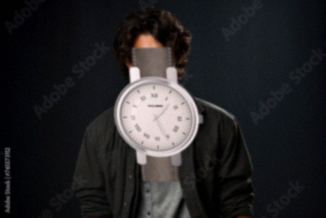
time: 1:26
